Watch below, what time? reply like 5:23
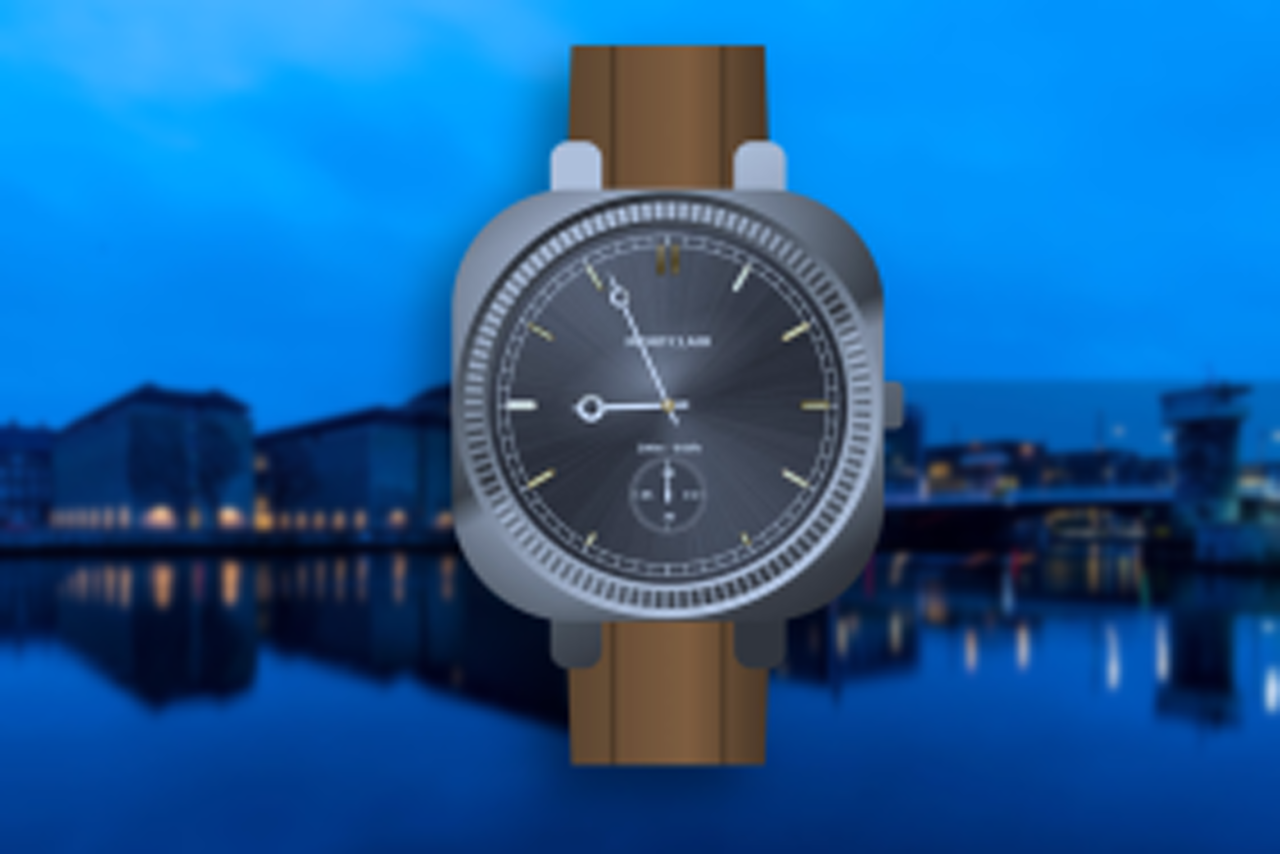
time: 8:56
